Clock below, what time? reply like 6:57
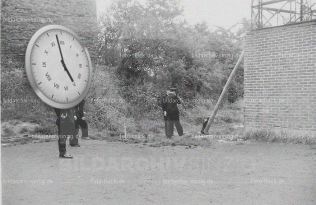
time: 4:58
